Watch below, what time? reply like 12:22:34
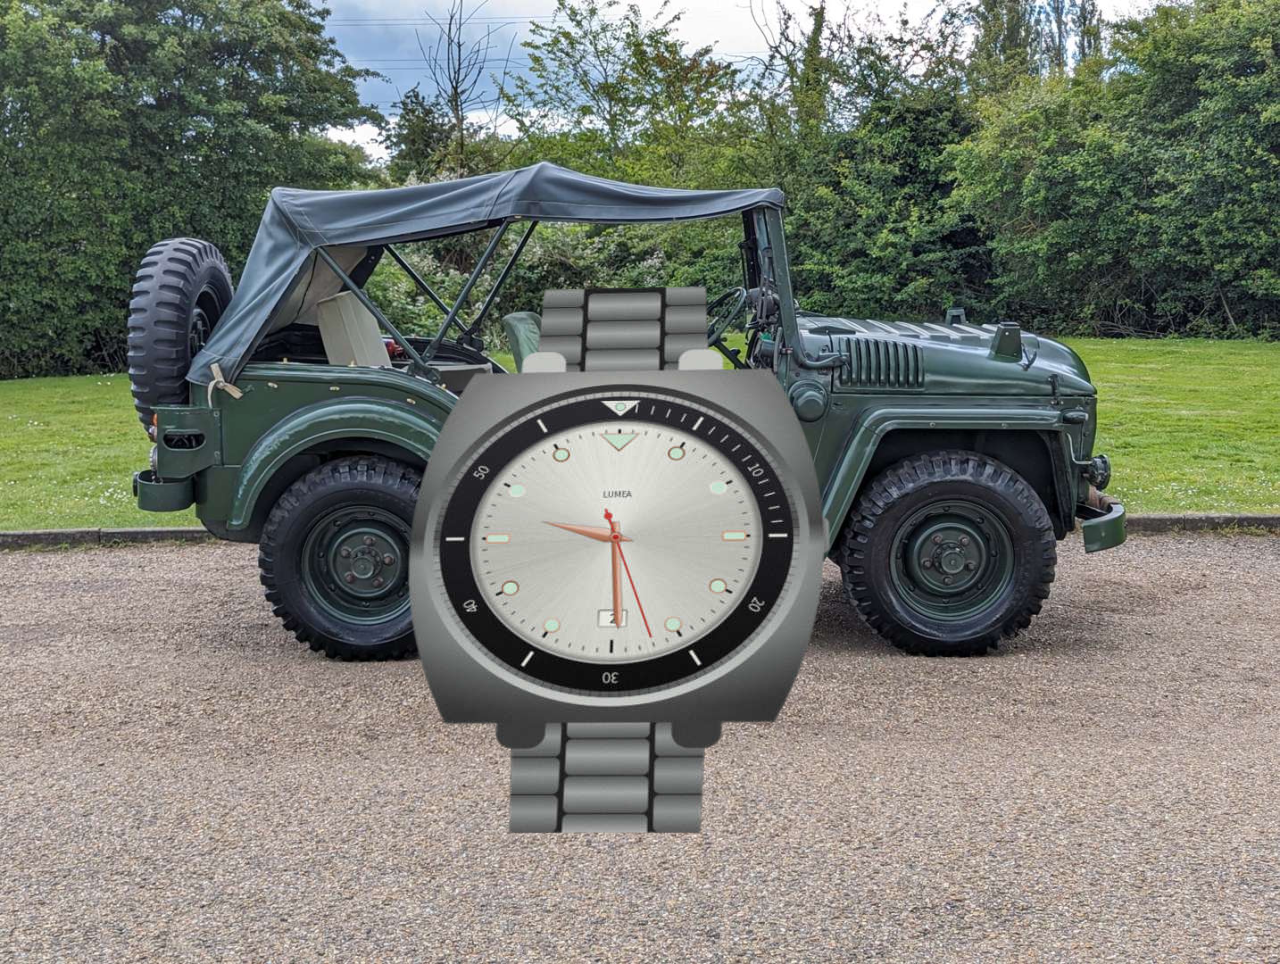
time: 9:29:27
